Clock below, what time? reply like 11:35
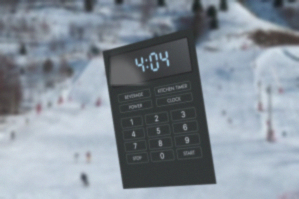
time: 4:04
